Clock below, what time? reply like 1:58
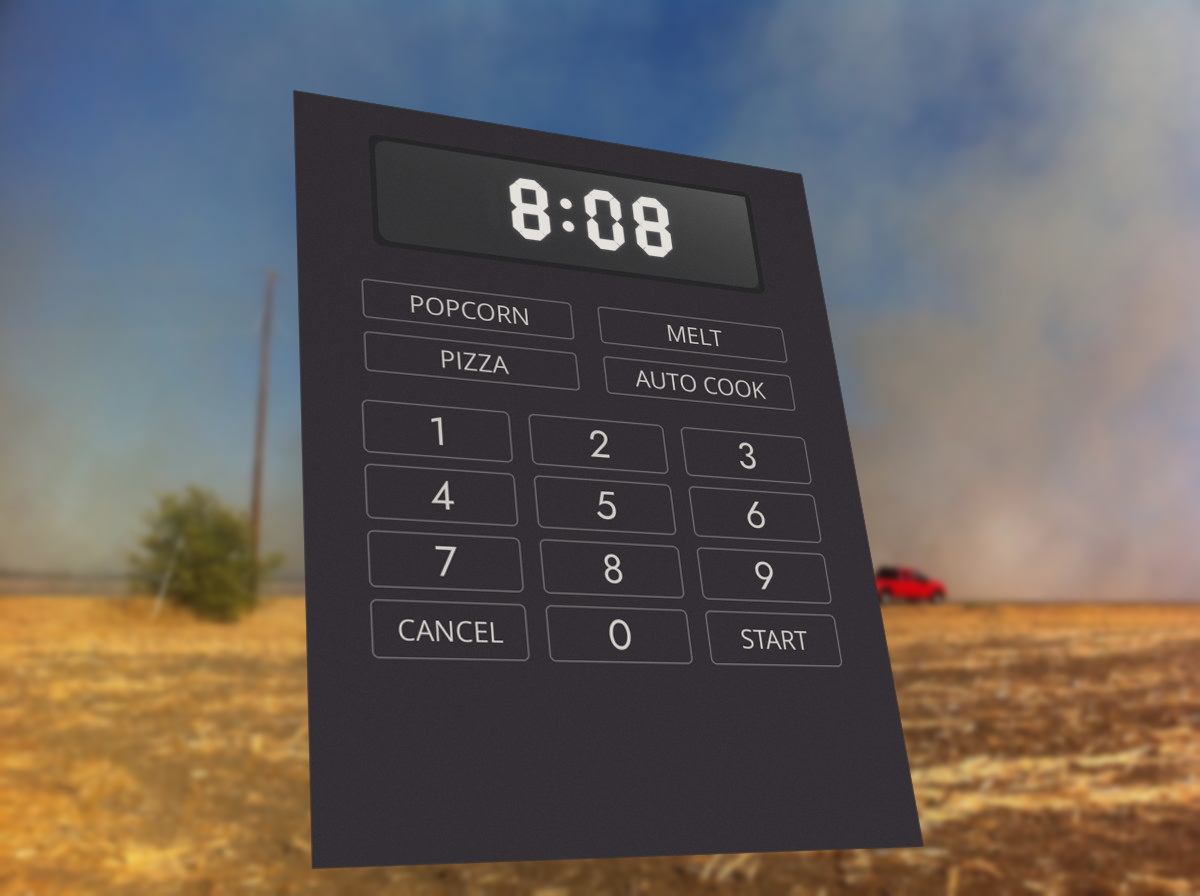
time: 8:08
